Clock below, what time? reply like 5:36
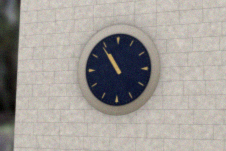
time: 10:54
